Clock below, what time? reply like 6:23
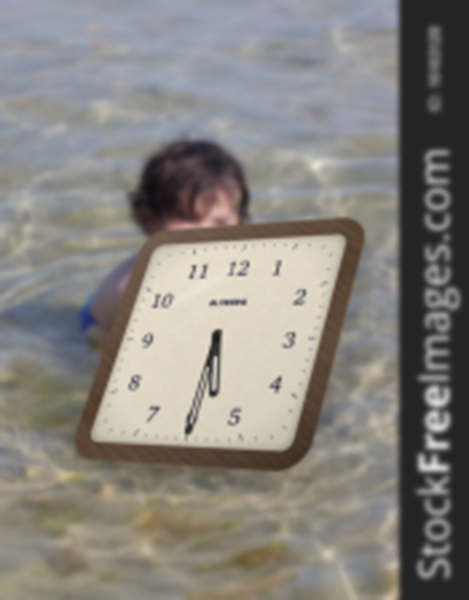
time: 5:30
